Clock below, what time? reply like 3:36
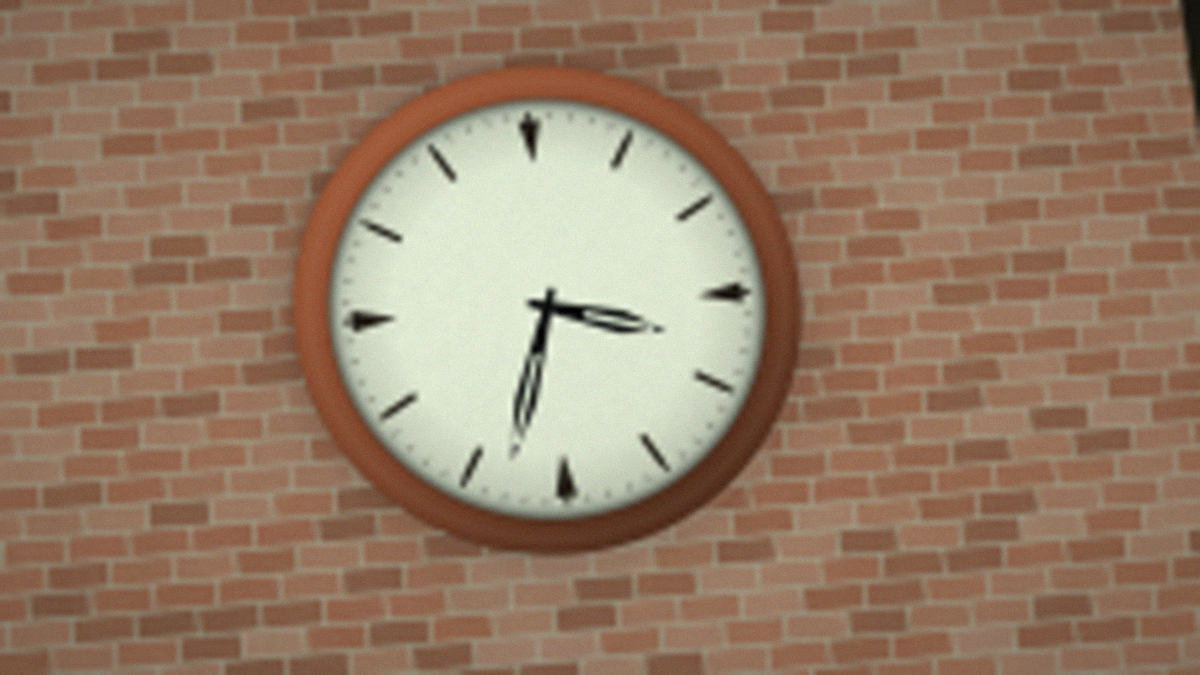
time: 3:33
